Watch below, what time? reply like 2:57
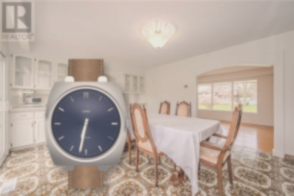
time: 6:32
